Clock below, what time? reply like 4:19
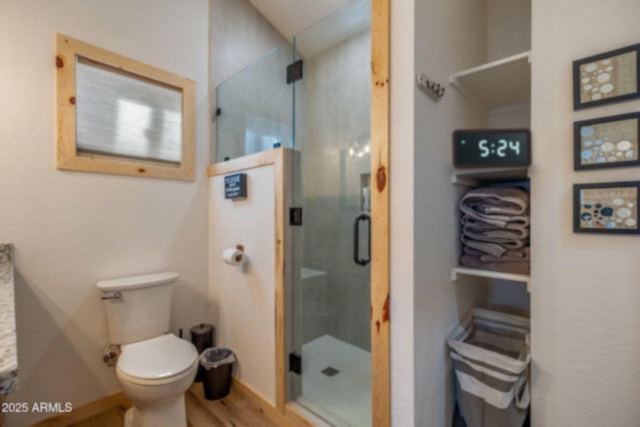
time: 5:24
